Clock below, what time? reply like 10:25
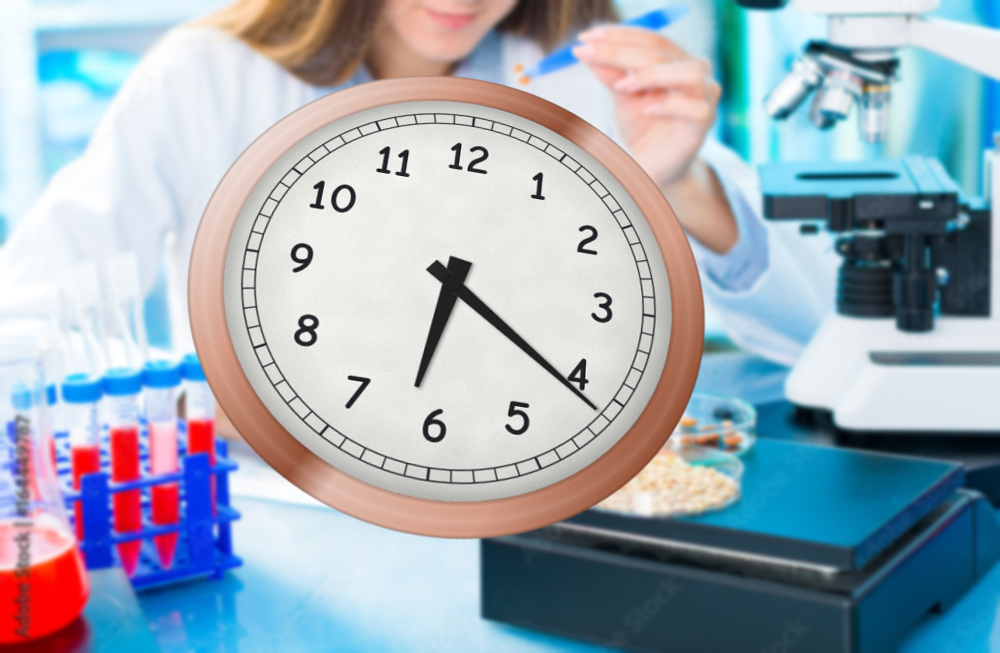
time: 6:21
